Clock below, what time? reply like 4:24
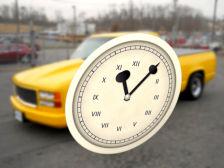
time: 11:06
